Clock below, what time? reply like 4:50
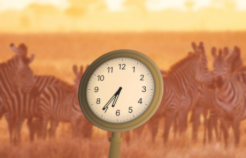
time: 6:36
